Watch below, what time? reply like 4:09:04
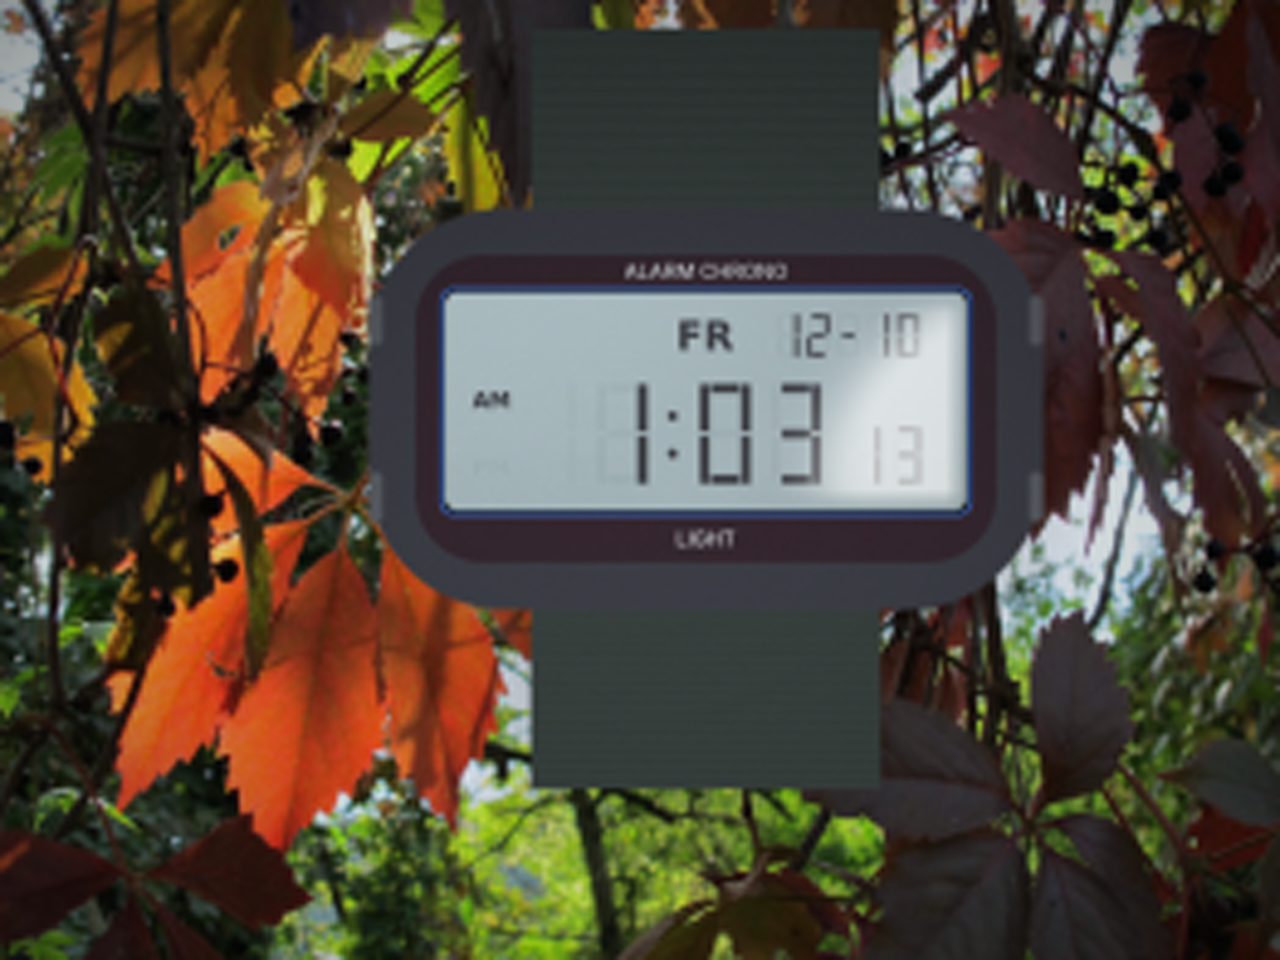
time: 1:03:13
